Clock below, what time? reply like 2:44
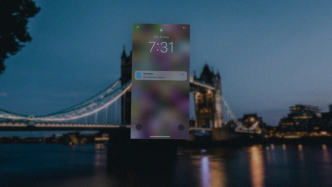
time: 7:31
